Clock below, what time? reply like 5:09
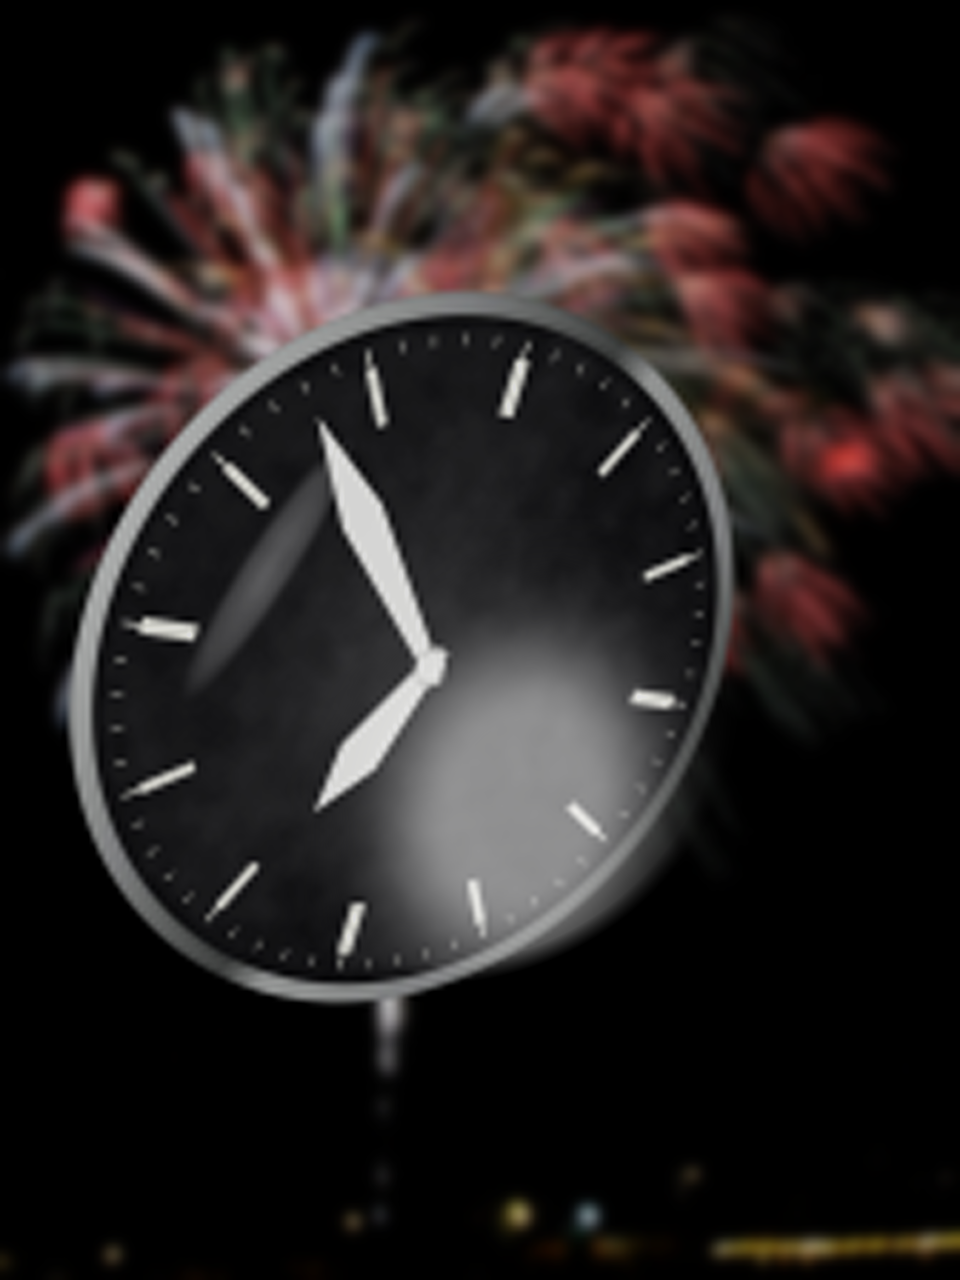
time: 6:53
